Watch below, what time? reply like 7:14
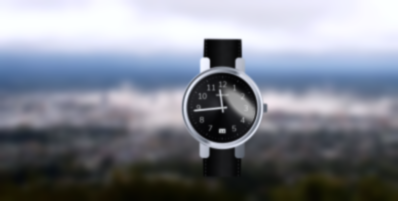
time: 11:44
